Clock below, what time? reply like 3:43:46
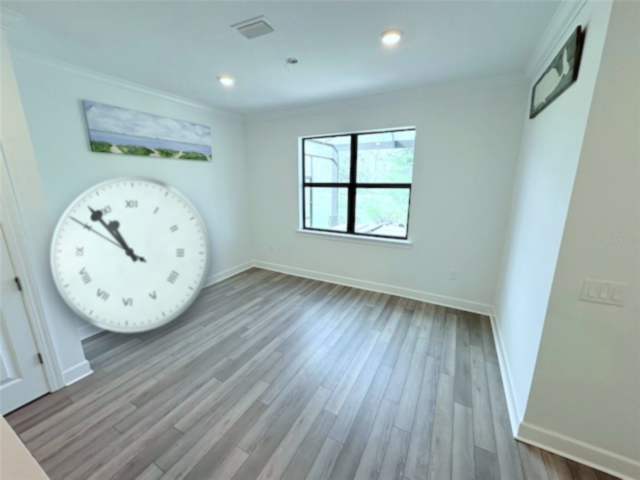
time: 10:52:50
